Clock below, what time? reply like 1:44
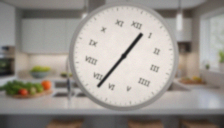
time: 12:33
